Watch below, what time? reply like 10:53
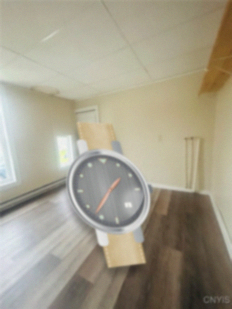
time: 1:37
